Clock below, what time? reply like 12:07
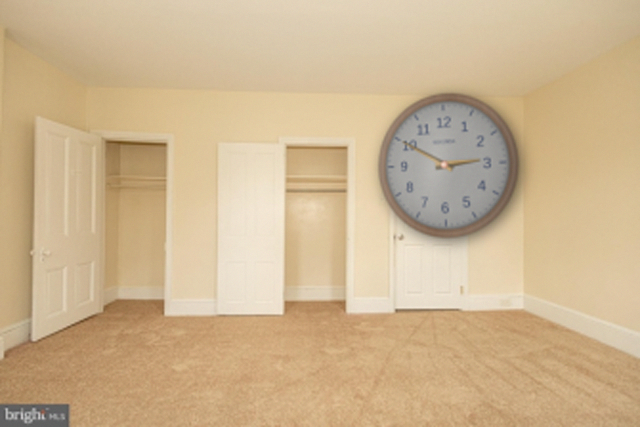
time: 2:50
